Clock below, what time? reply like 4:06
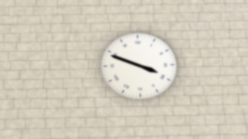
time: 3:49
